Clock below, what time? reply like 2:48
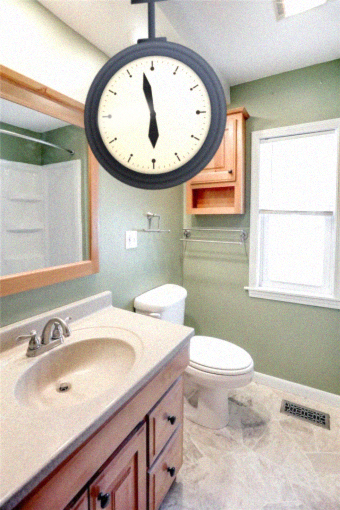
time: 5:58
